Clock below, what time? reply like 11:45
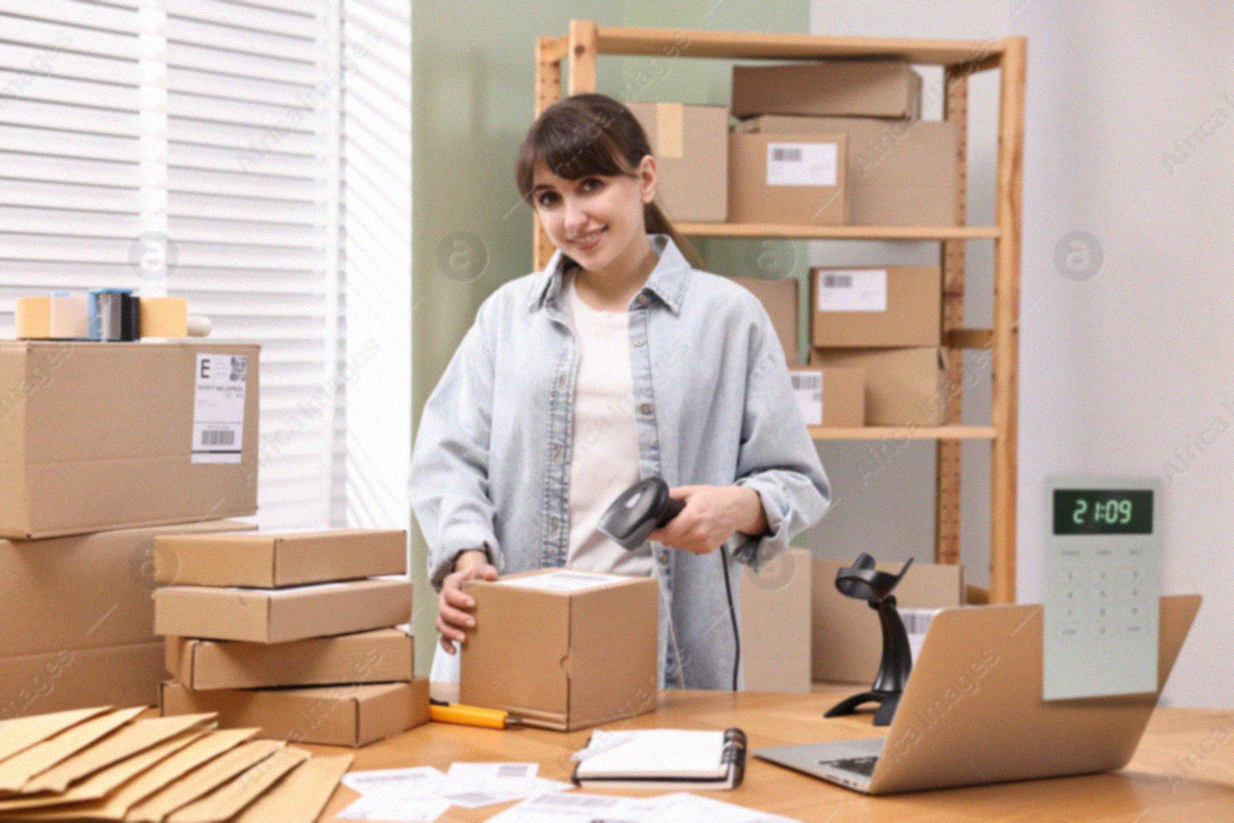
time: 21:09
